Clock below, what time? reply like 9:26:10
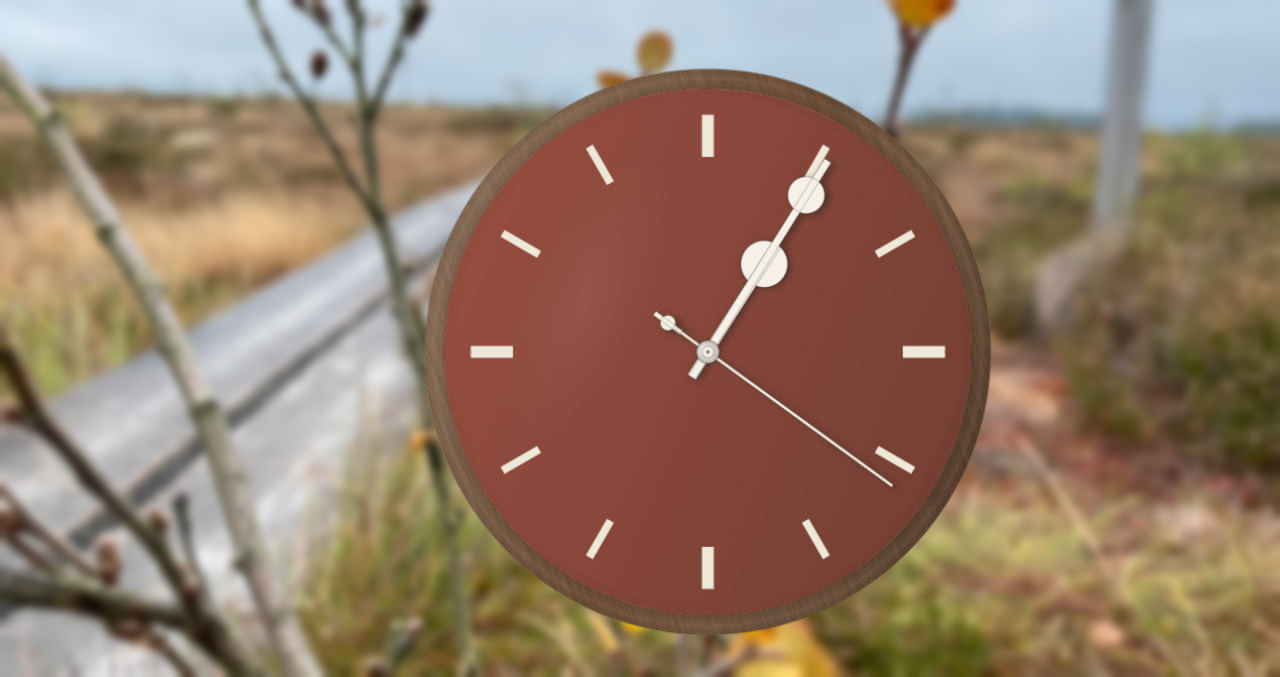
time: 1:05:21
